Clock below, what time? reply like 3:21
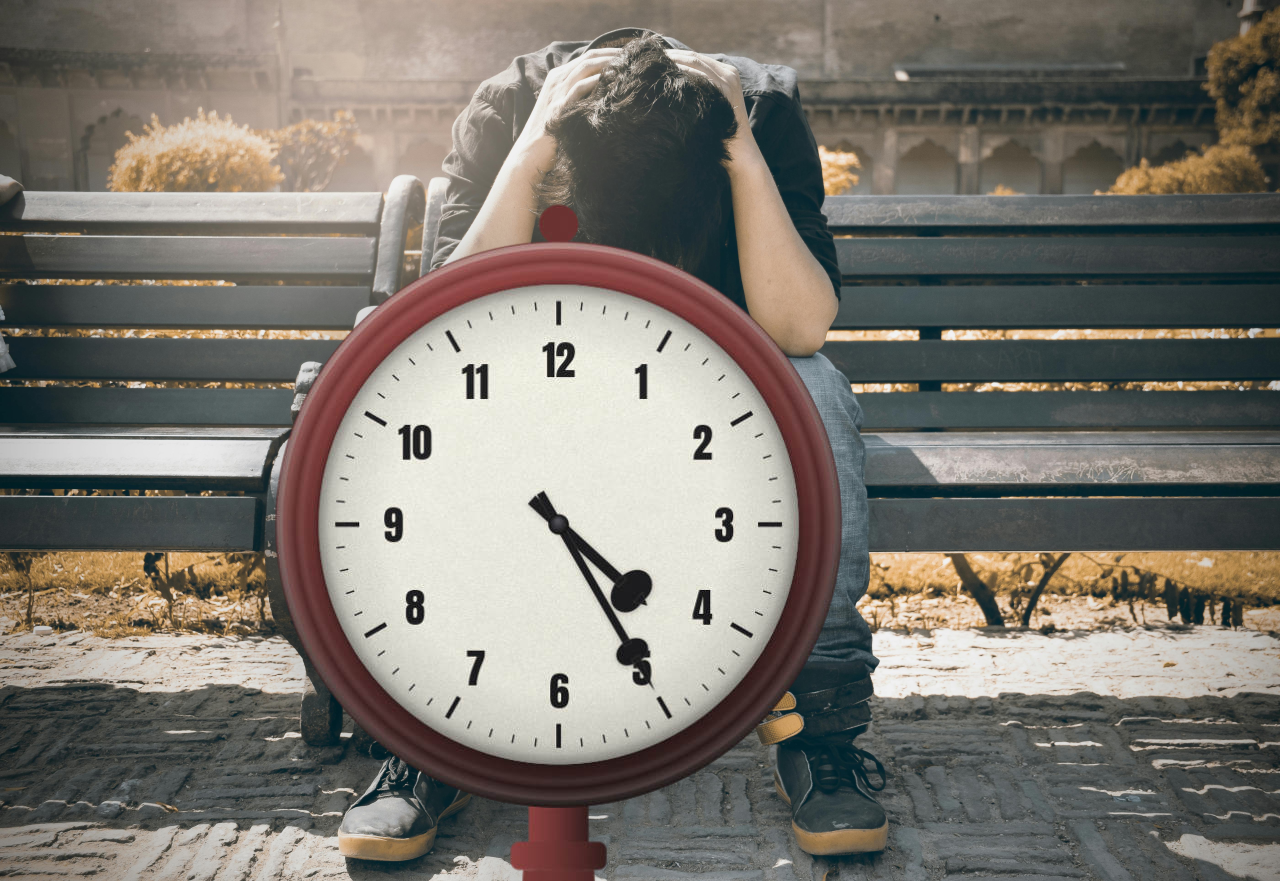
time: 4:25
